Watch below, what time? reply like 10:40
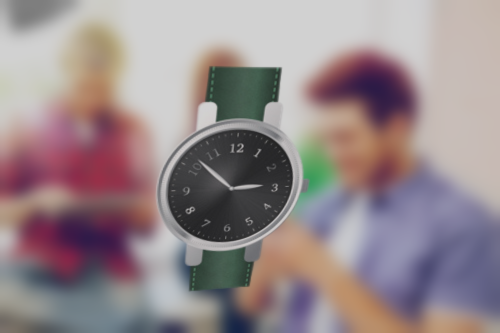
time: 2:52
